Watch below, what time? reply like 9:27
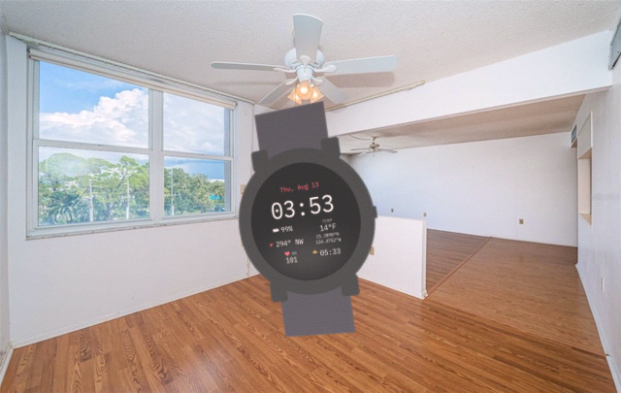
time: 3:53
